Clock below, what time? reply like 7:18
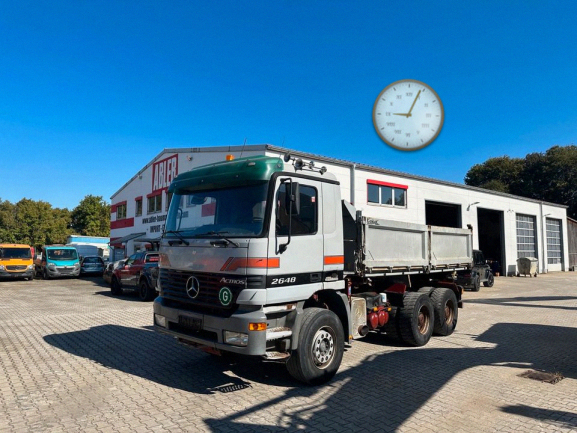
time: 9:04
